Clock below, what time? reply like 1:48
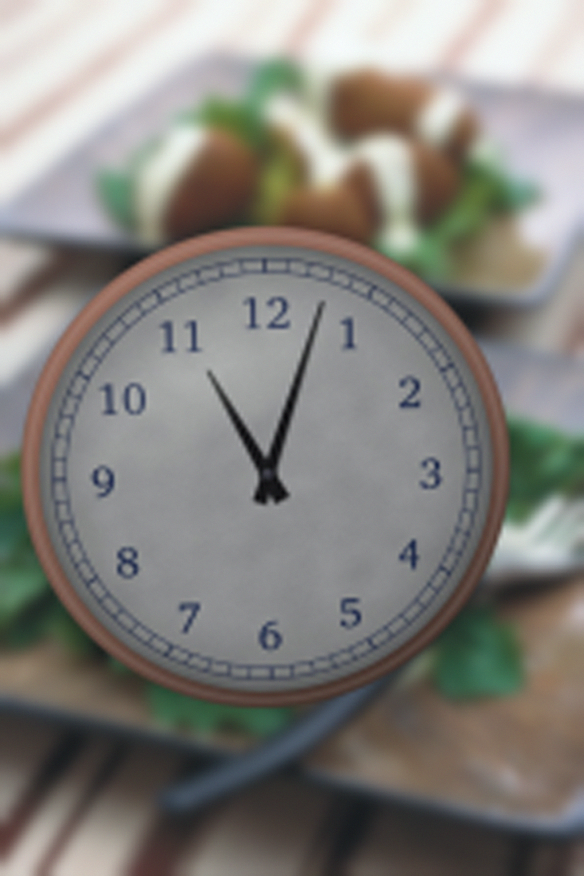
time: 11:03
